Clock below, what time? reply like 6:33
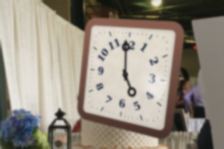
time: 4:59
